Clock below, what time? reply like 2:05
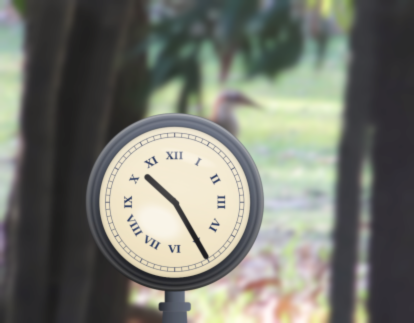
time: 10:25
